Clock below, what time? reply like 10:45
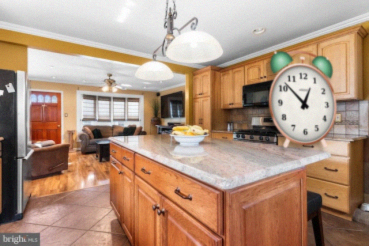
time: 12:52
